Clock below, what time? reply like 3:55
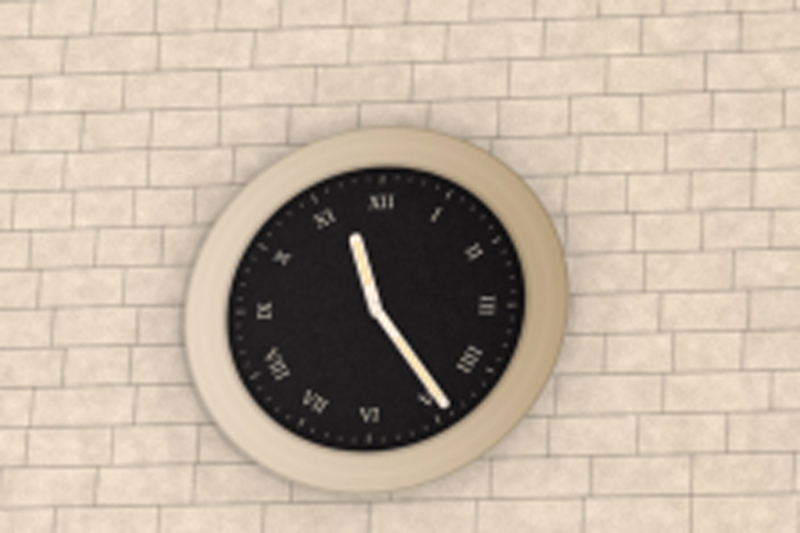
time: 11:24
